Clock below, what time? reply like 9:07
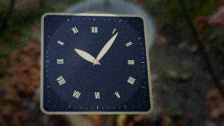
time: 10:06
